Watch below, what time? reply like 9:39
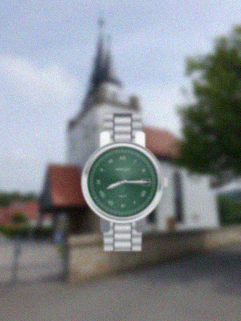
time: 8:15
